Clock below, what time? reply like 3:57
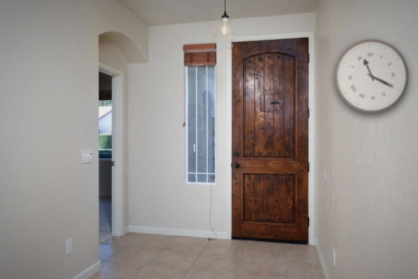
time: 11:20
